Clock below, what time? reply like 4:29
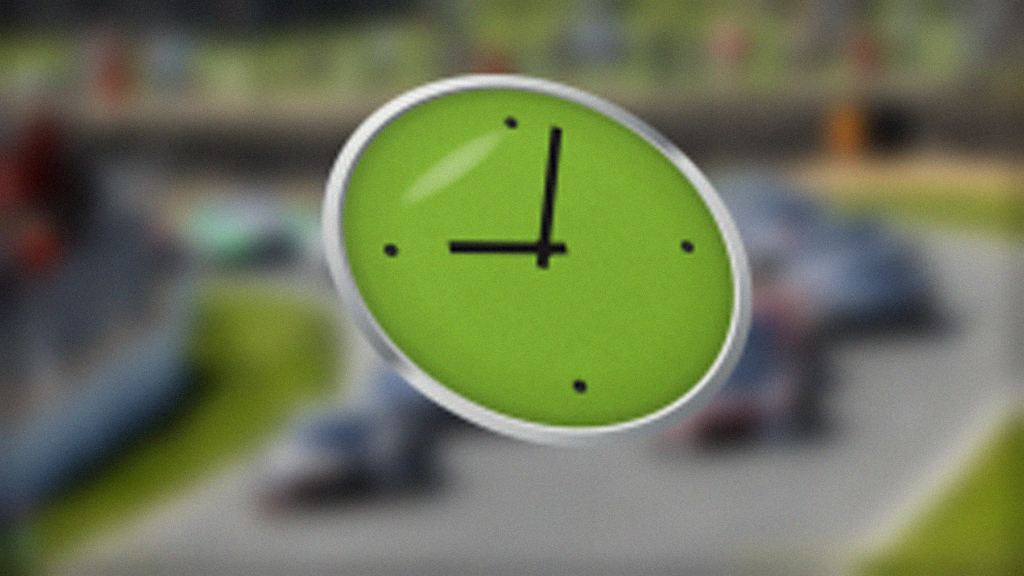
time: 9:03
